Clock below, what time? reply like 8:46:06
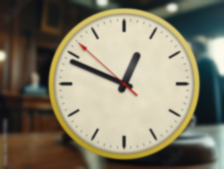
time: 12:48:52
